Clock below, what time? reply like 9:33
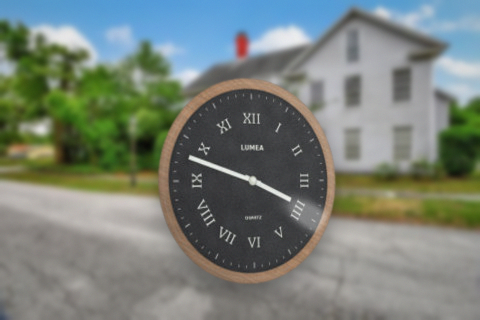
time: 3:48
